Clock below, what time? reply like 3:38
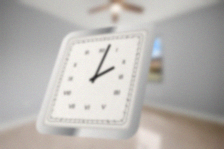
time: 2:02
